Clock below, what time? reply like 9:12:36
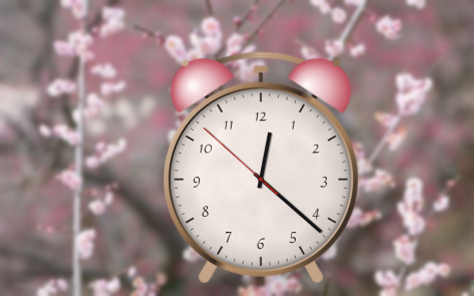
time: 12:21:52
